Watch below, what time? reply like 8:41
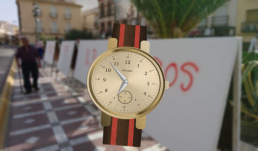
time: 6:53
